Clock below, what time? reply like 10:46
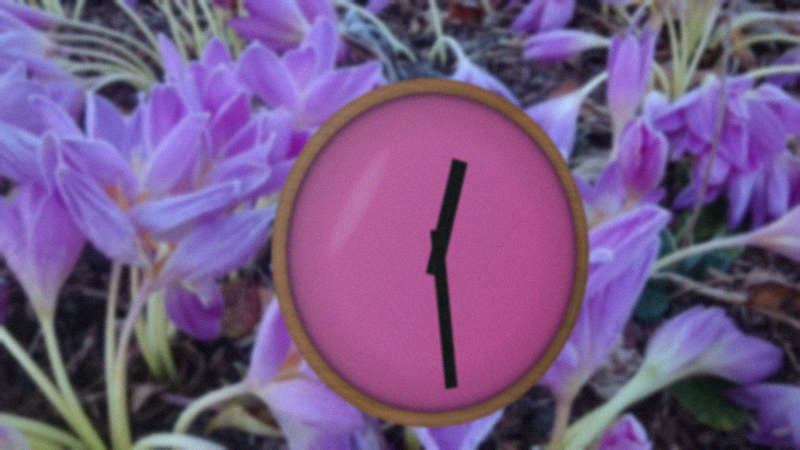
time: 12:29
